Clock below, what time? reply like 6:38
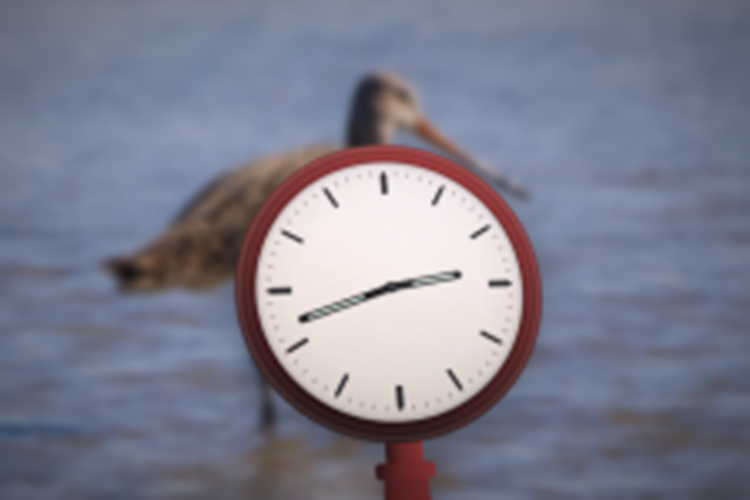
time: 2:42
